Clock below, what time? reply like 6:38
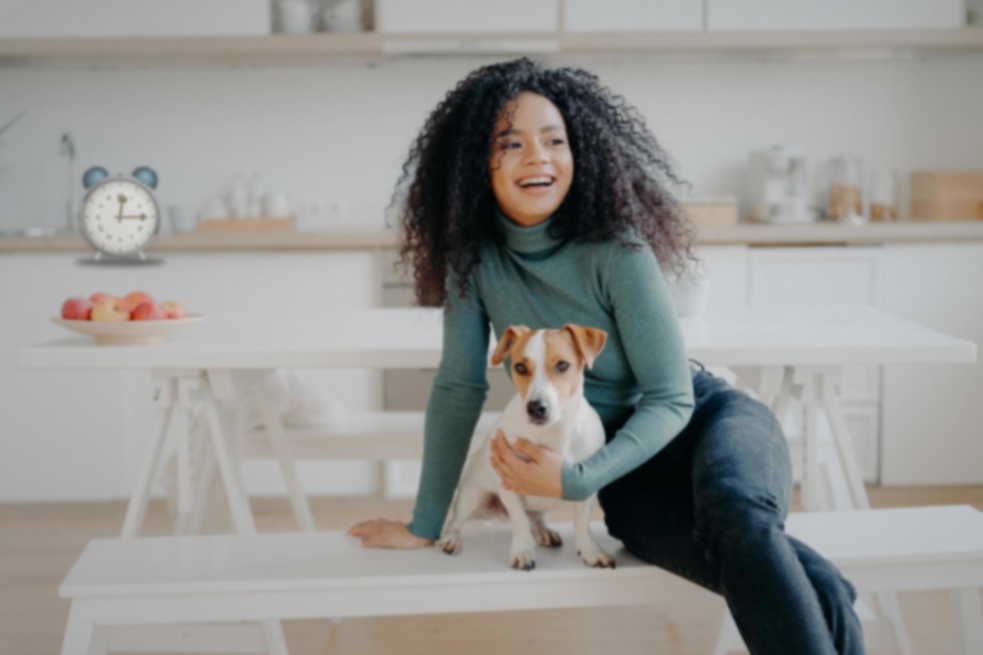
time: 12:15
